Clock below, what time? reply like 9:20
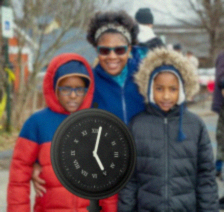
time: 5:02
